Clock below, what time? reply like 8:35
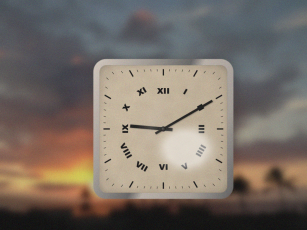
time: 9:10
